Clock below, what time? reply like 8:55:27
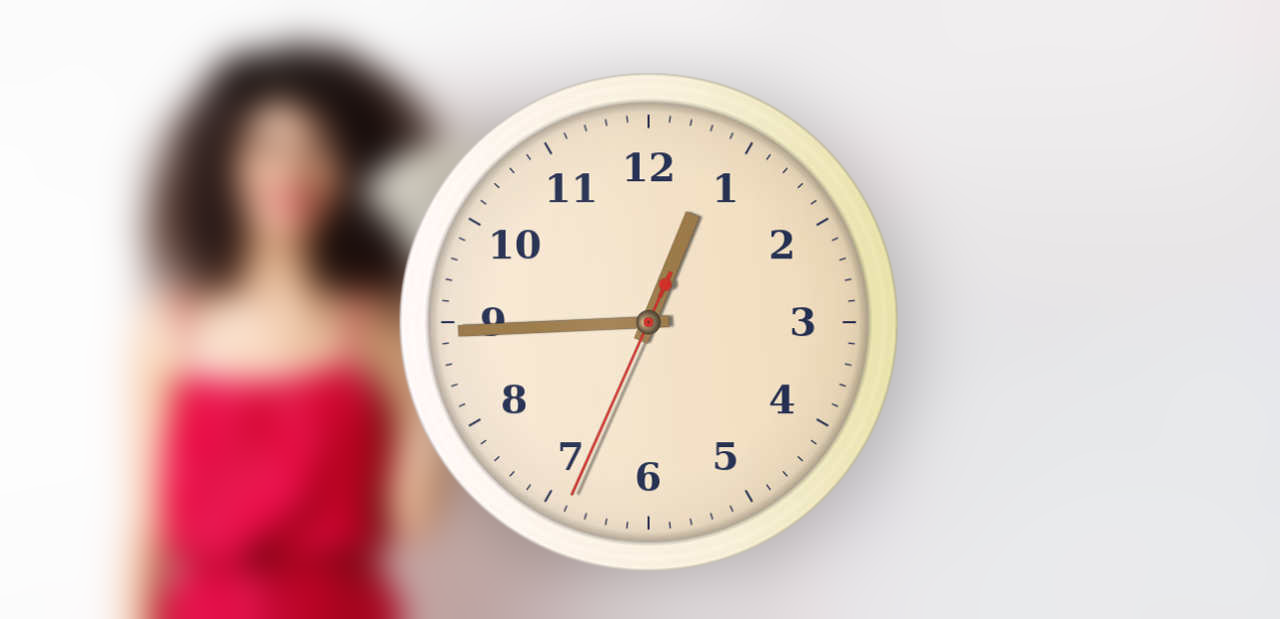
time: 12:44:34
